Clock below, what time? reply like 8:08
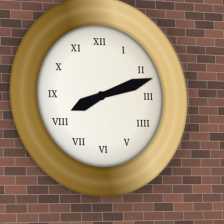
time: 8:12
